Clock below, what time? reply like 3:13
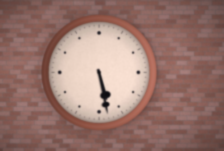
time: 5:28
